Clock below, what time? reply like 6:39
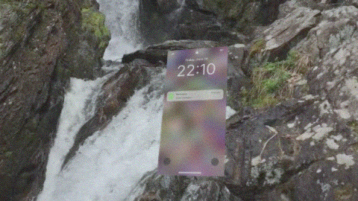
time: 22:10
